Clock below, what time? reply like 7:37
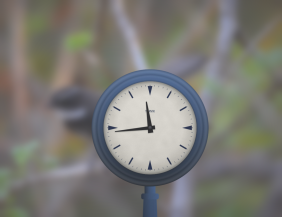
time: 11:44
